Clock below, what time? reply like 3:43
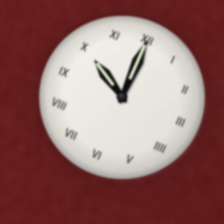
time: 10:00
